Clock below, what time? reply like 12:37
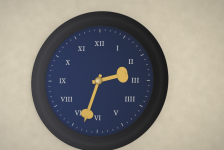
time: 2:33
